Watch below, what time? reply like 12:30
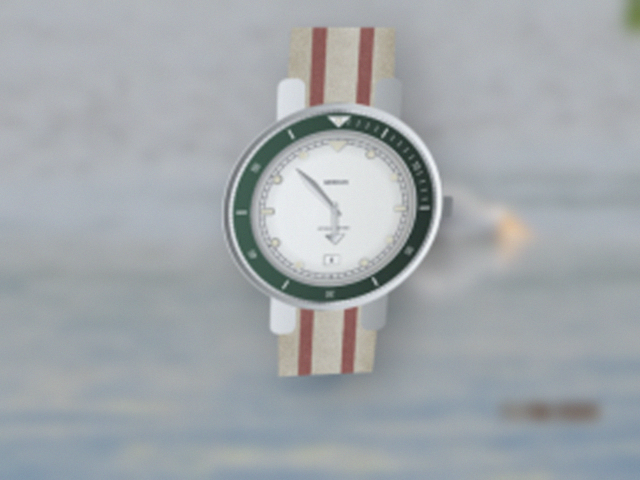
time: 5:53
